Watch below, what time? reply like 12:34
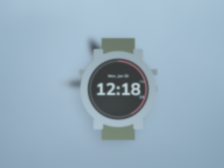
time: 12:18
